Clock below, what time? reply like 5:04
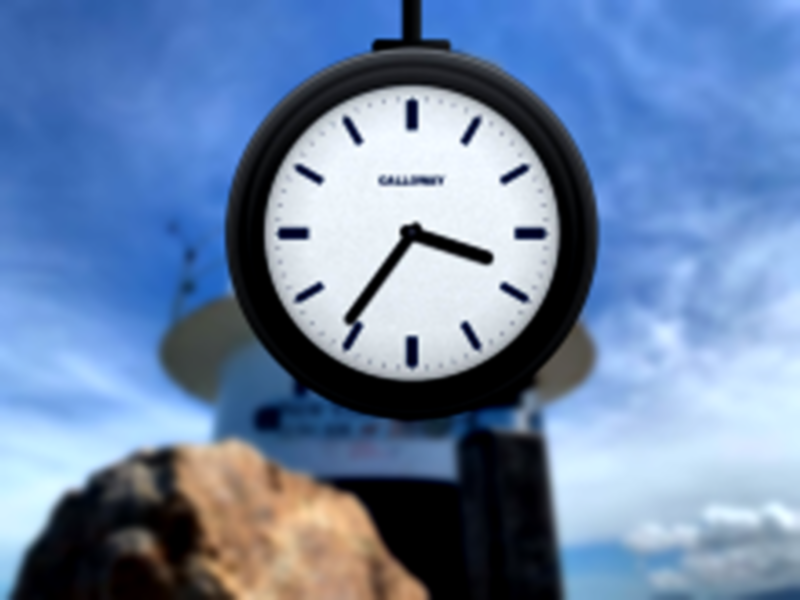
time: 3:36
